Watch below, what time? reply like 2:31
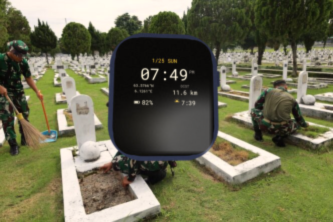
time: 7:49
